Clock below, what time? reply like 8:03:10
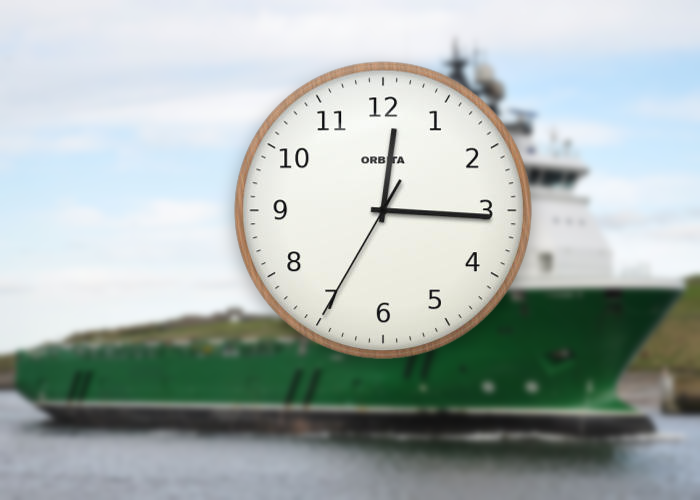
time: 12:15:35
